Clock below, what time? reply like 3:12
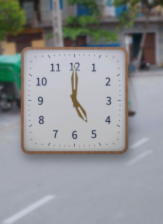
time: 5:00
